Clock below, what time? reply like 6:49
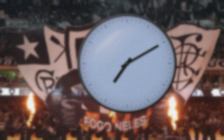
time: 7:10
